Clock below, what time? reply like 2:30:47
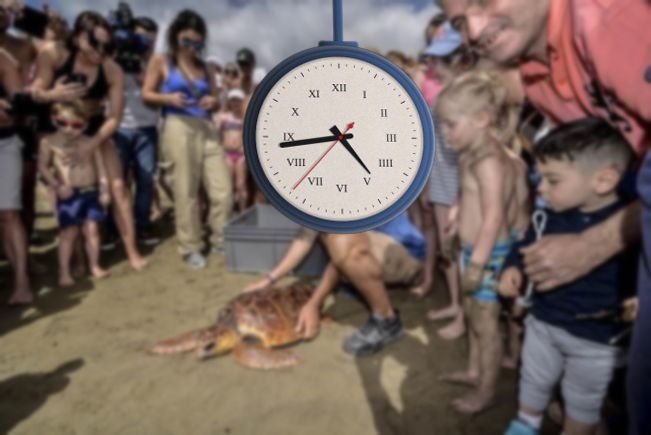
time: 4:43:37
